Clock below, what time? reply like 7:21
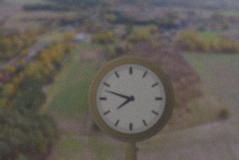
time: 7:48
